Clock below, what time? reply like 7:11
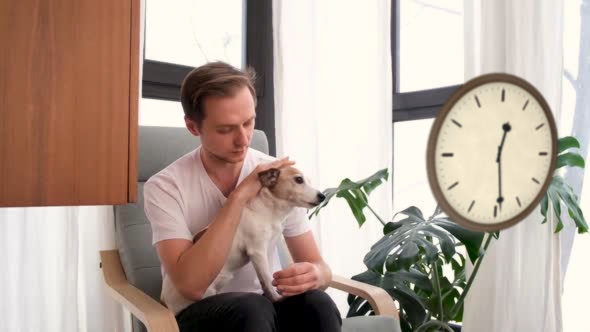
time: 12:29
